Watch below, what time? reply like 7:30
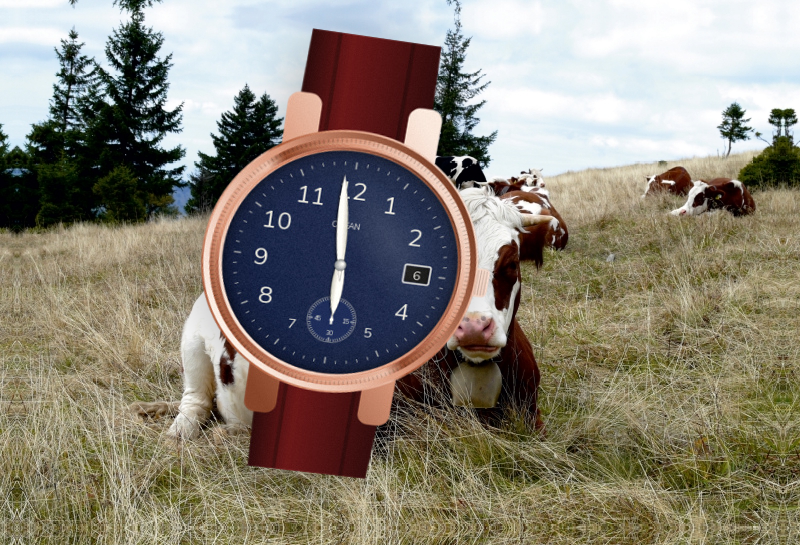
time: 5:59
